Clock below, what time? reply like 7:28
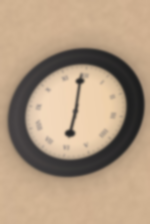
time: 5:59
